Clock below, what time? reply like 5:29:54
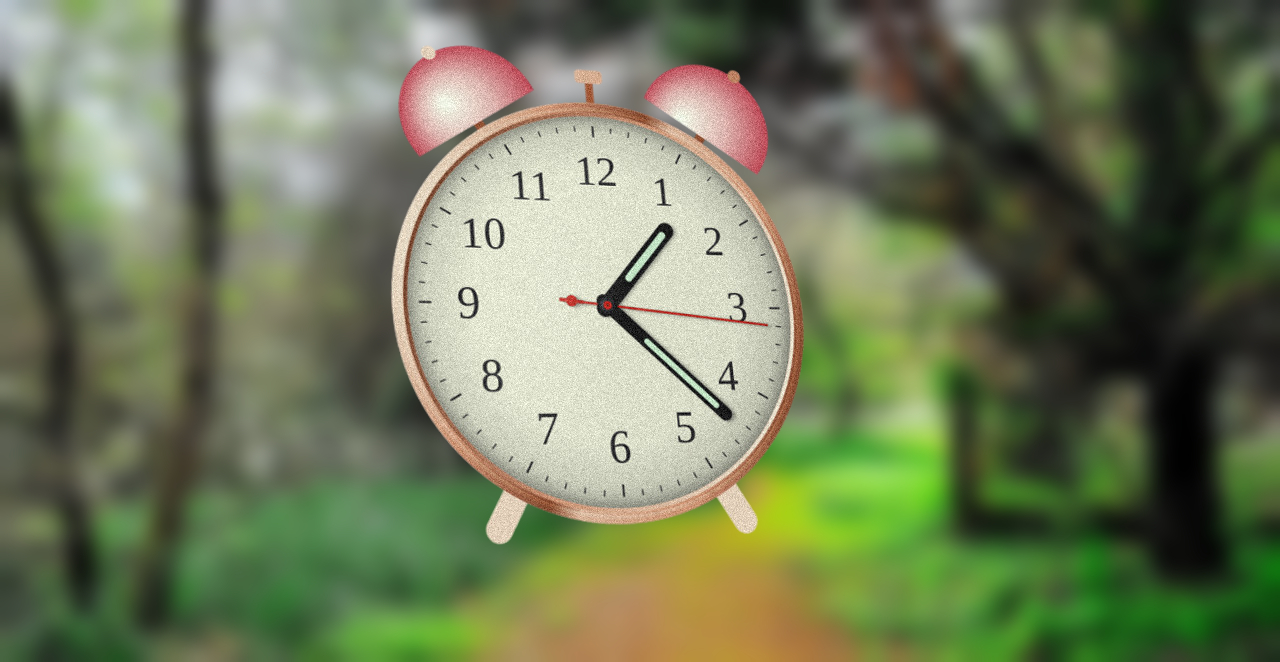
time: 1:22:16
